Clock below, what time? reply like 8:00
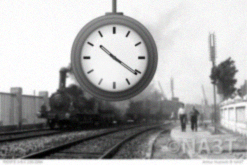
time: 10:21
